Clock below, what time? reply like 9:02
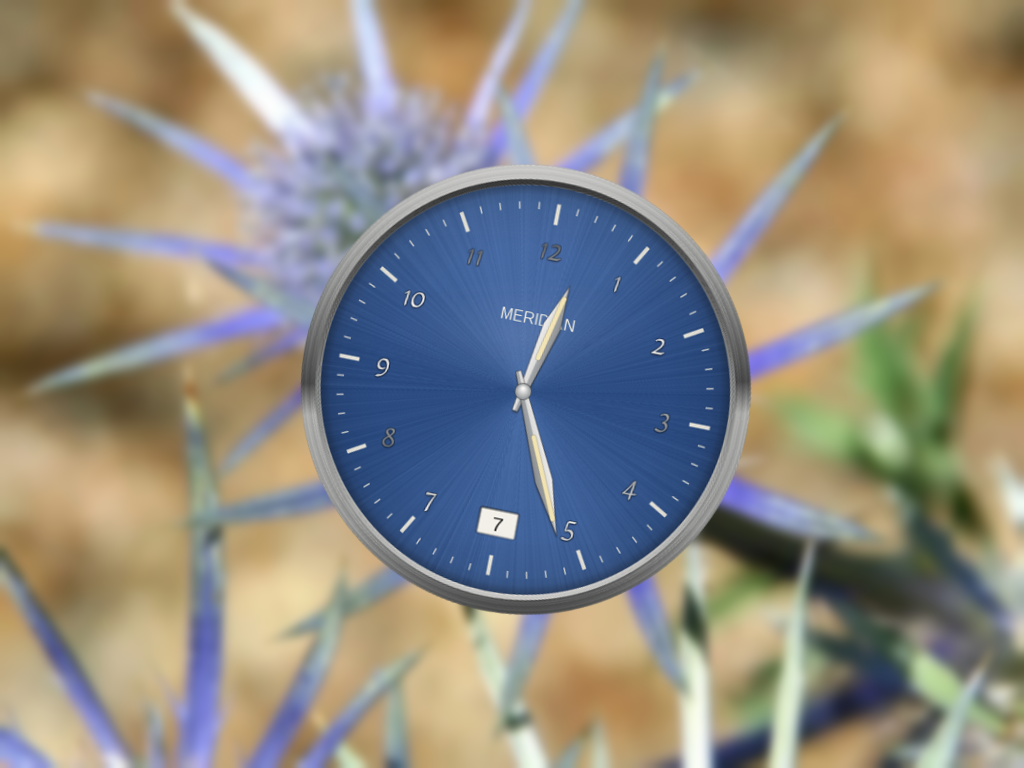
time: 12:26
